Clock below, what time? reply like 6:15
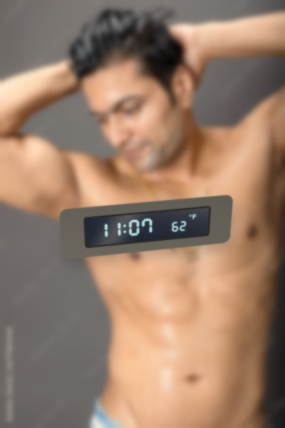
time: 11:07
